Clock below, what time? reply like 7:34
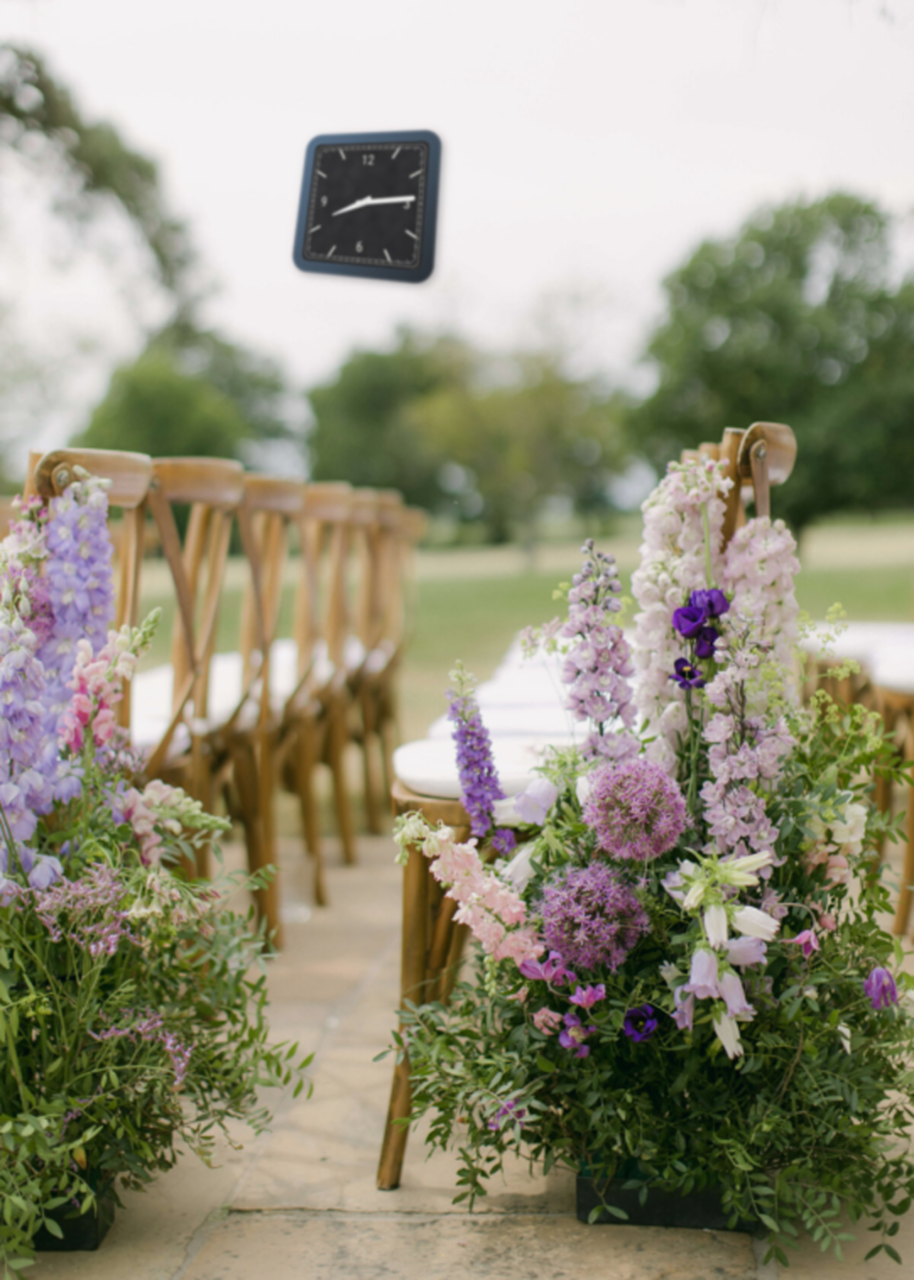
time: 8:14
